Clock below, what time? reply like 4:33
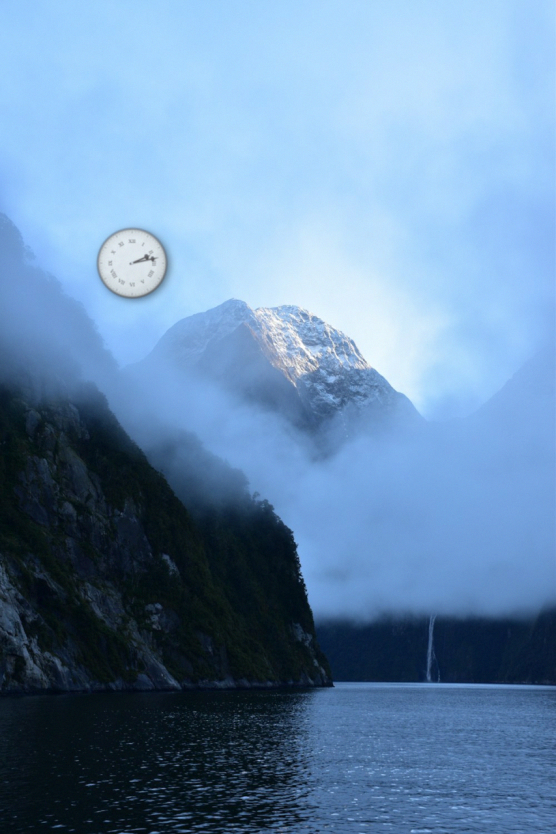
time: 2:13
